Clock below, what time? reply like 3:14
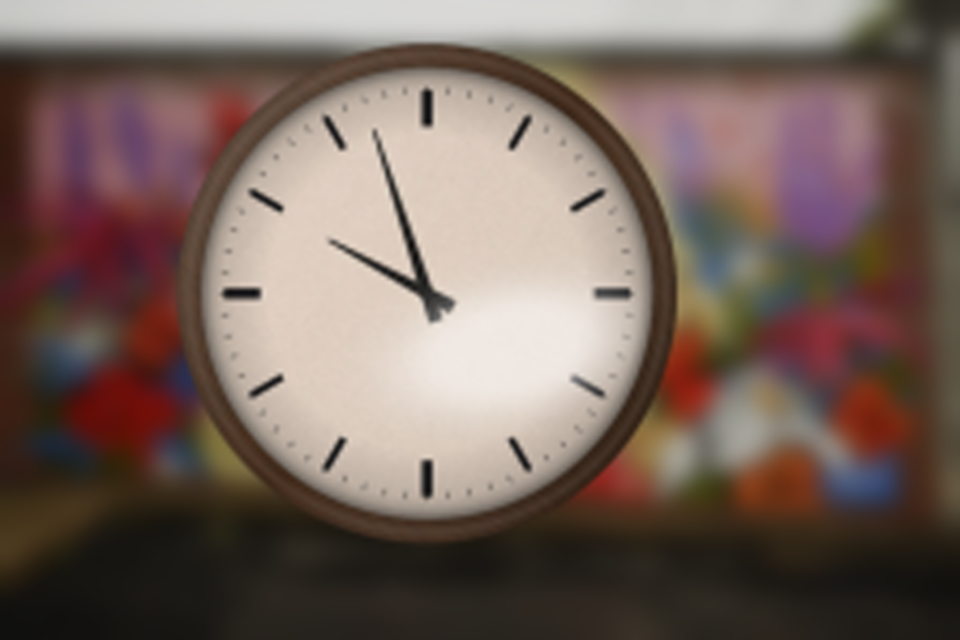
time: 9:57
